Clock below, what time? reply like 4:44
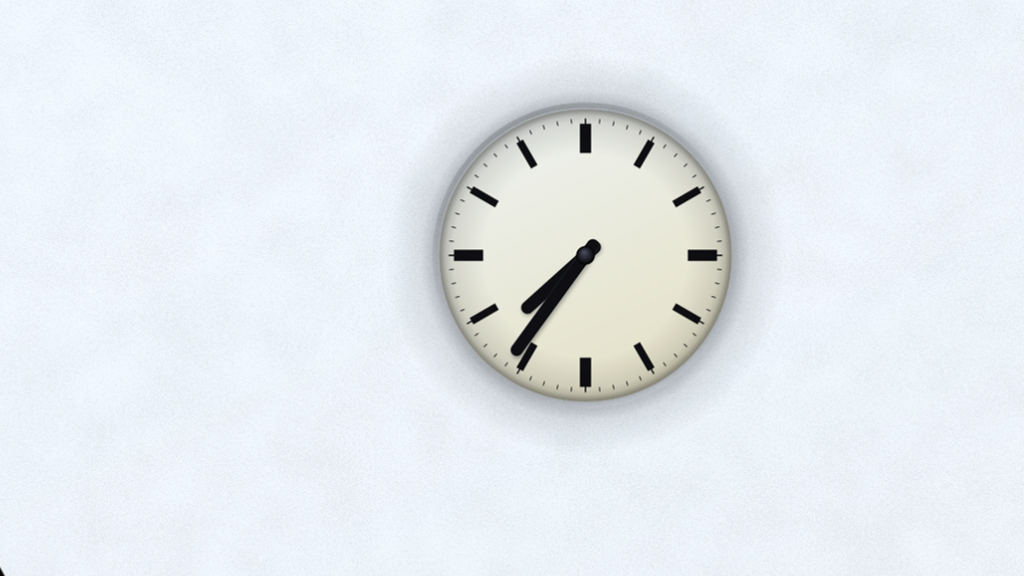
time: 7:36
